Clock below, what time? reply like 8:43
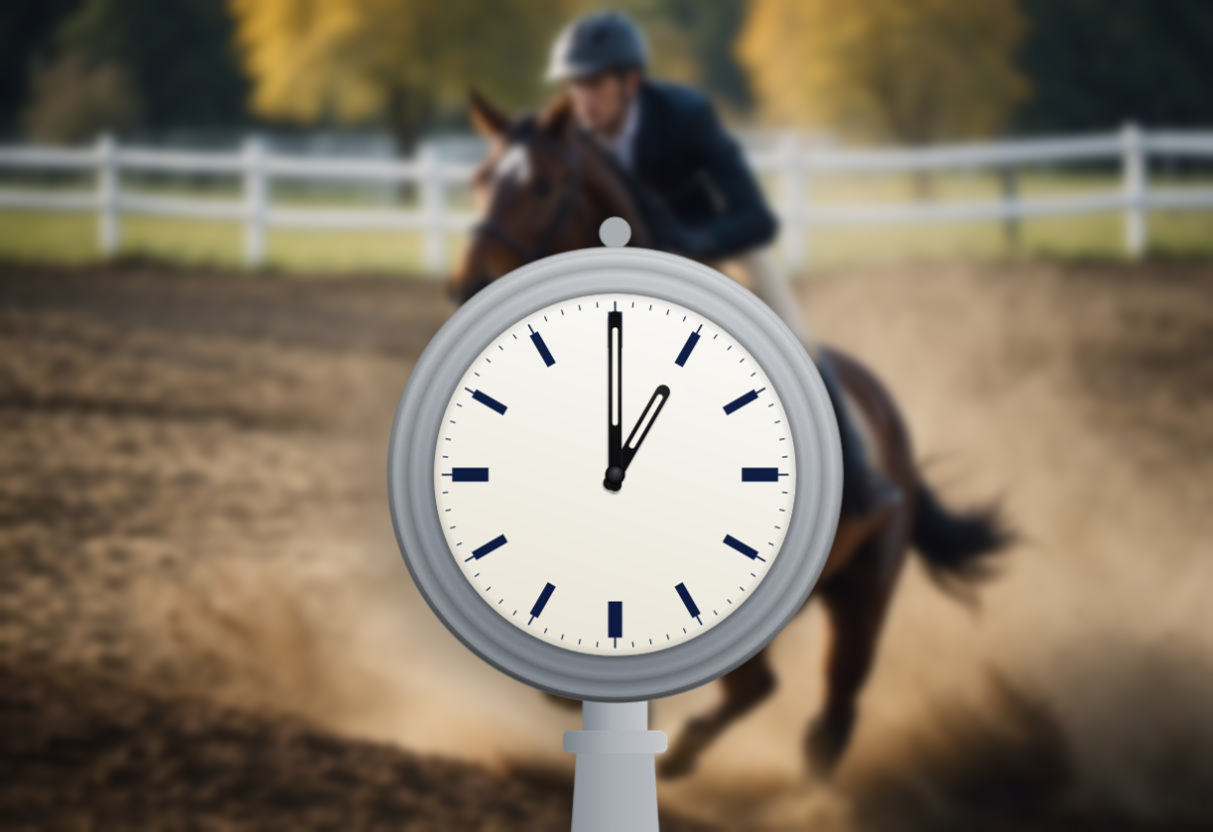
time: 1:00
